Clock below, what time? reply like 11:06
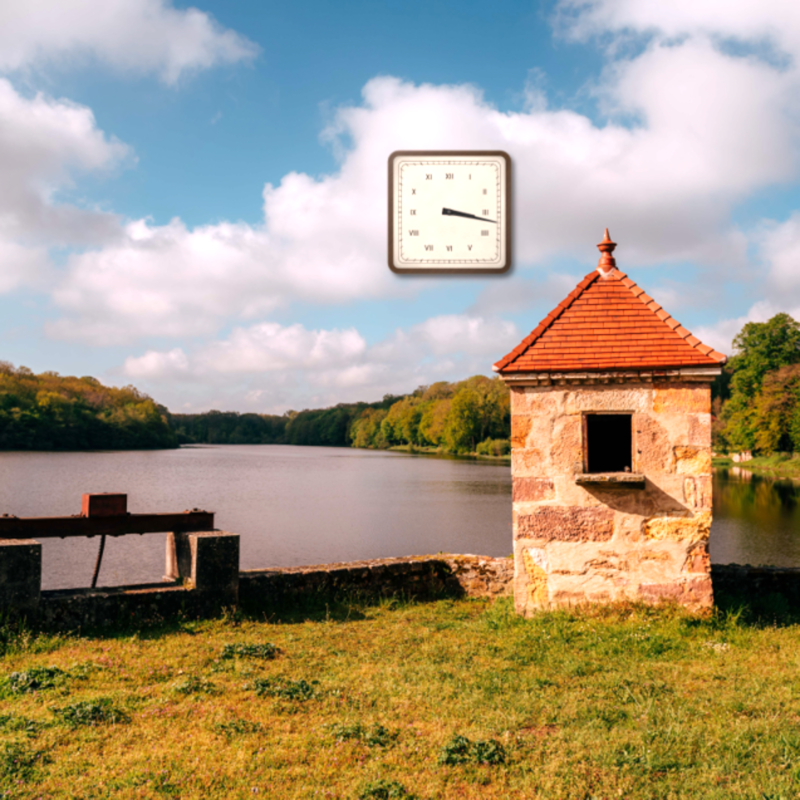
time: 3:17
